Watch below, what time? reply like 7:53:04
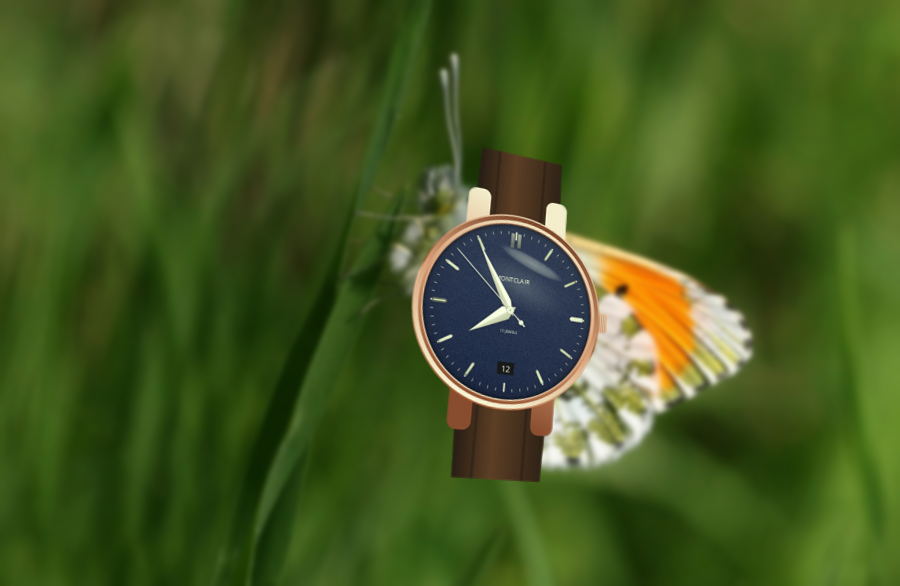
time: 7:54:52
